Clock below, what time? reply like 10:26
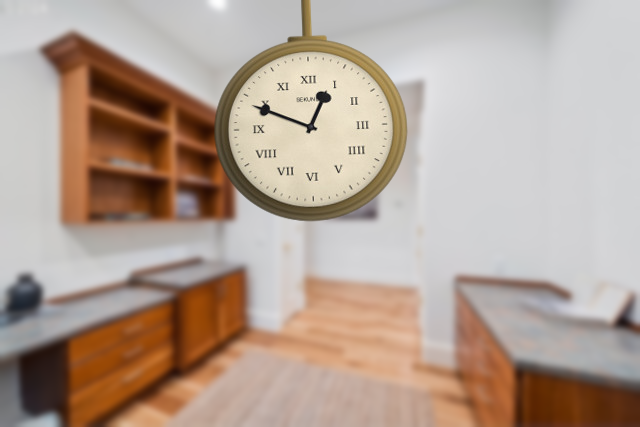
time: 12:49
